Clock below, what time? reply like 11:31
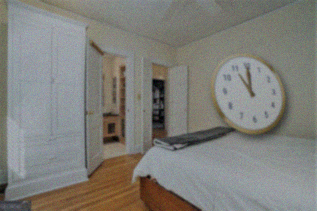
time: 11:00
